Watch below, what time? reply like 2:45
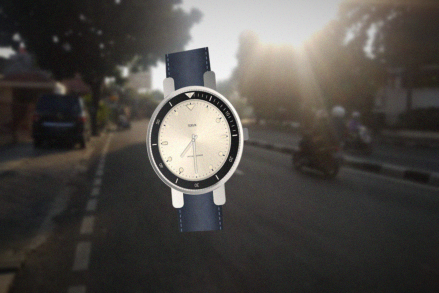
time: 7:30
